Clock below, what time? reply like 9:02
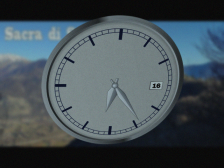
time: 6:24
